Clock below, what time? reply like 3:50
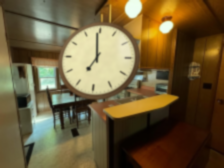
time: 6:59
